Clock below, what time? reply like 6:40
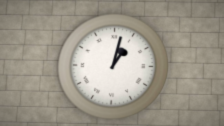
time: 1:02
